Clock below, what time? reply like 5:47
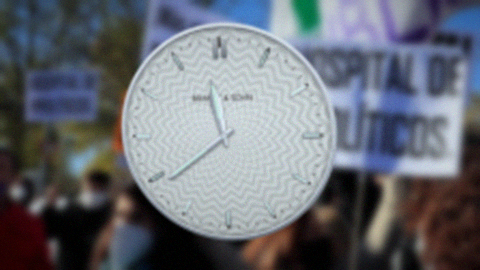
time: 11:39
